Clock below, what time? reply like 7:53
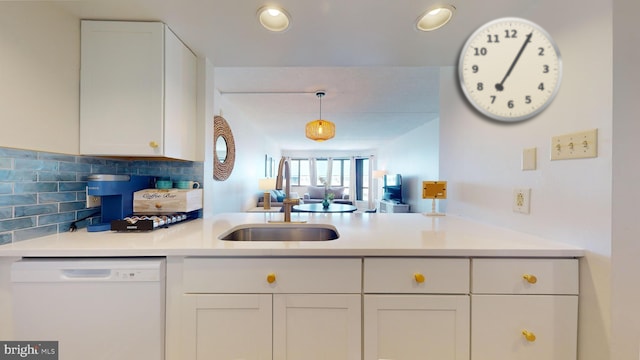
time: 7:05
